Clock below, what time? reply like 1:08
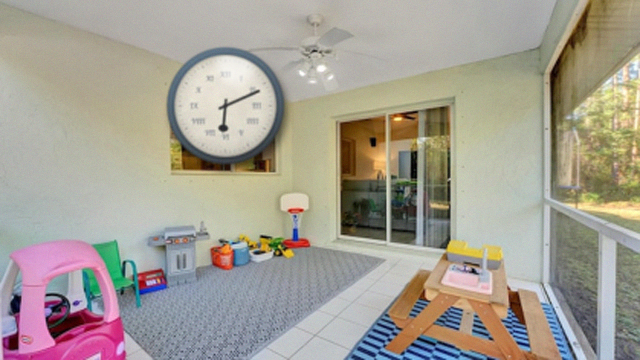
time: 6:11
